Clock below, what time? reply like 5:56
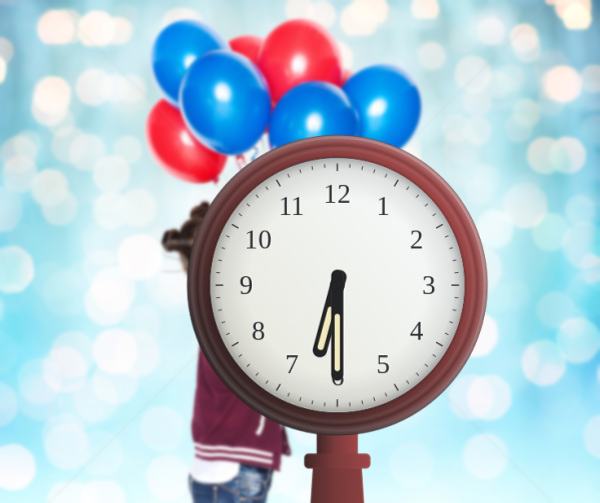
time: 6:30
